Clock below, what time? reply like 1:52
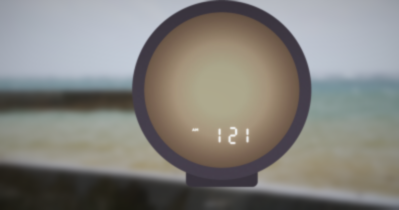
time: 1:21
